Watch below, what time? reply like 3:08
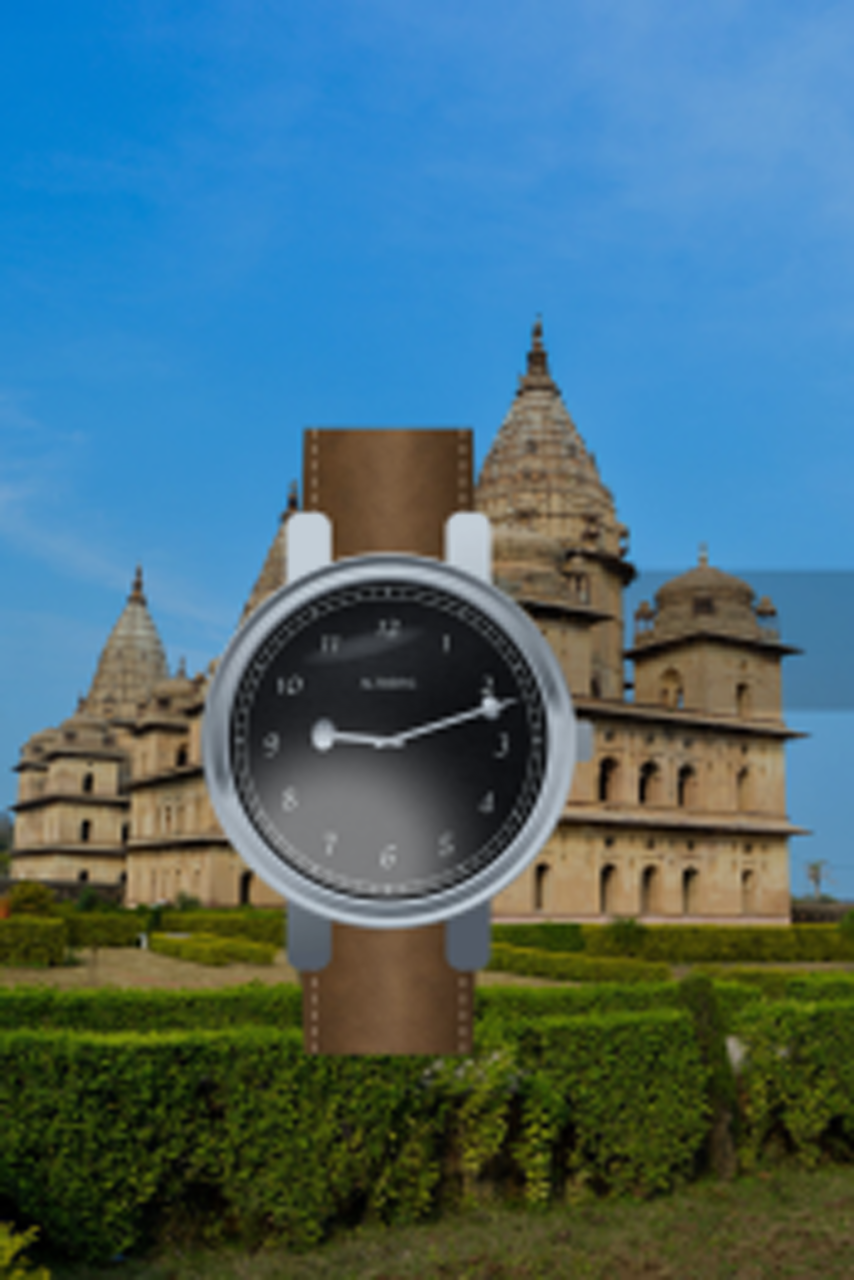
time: 9:12
